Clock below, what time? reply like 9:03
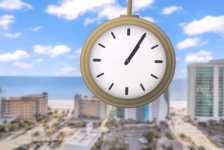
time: 1:05
